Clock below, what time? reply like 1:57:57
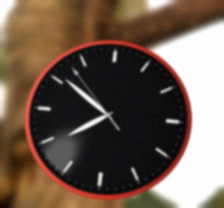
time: 7:50:53
